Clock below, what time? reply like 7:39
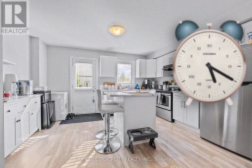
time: 5:20
